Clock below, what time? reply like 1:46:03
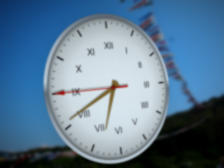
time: 6:40:45
